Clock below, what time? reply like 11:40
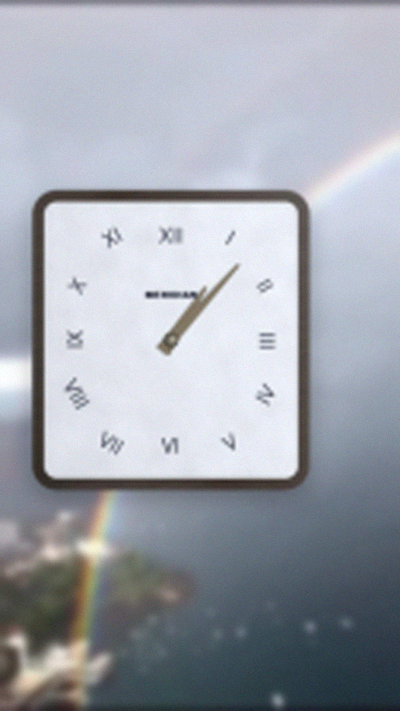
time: 1:07
